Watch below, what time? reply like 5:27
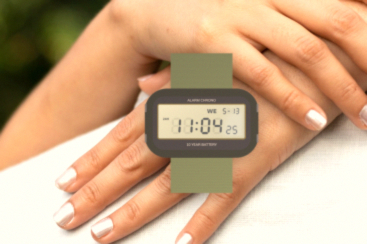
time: 11:04
